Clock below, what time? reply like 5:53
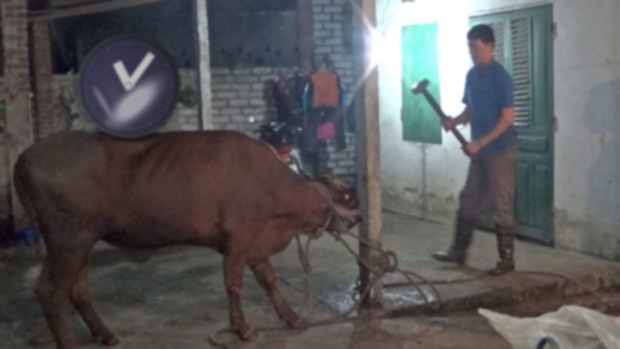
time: 11:06
